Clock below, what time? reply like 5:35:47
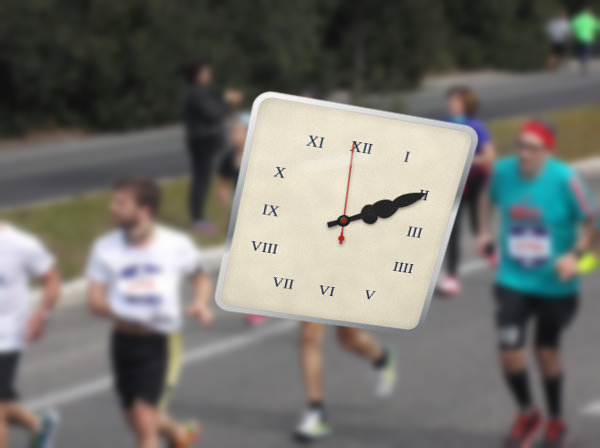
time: 2:09:59
